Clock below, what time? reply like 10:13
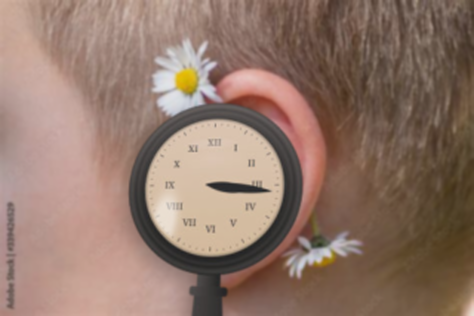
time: 3:16
